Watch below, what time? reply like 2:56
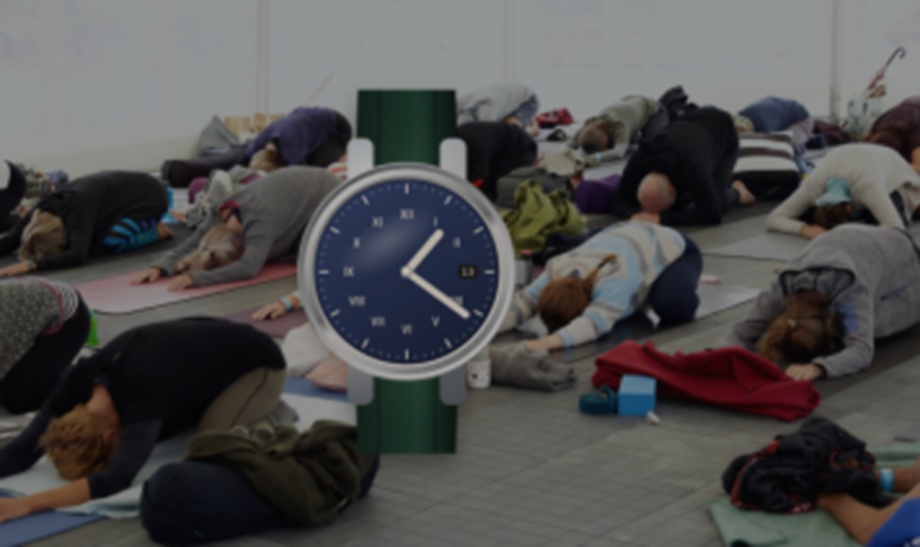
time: 1:21
